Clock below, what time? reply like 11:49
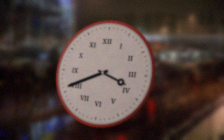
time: 3:41
